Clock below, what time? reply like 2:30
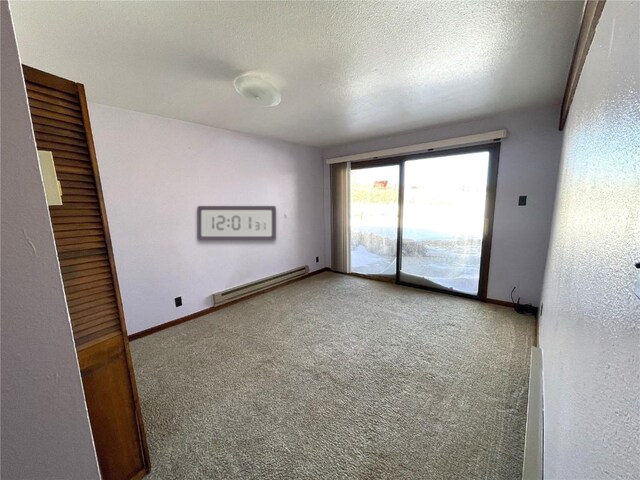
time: 12:01
